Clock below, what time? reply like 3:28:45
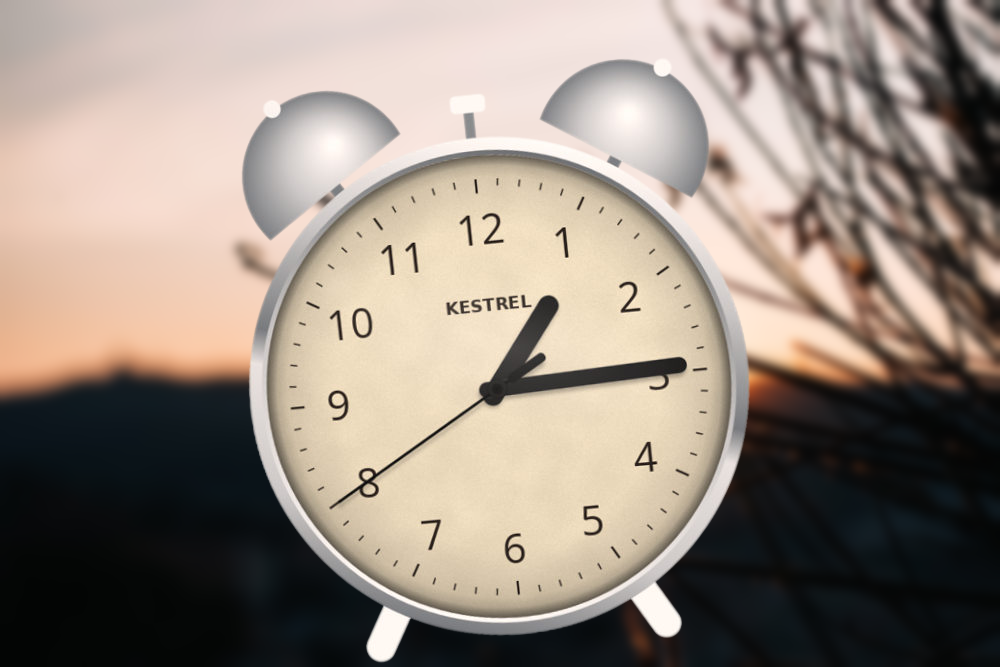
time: 1:14:40
